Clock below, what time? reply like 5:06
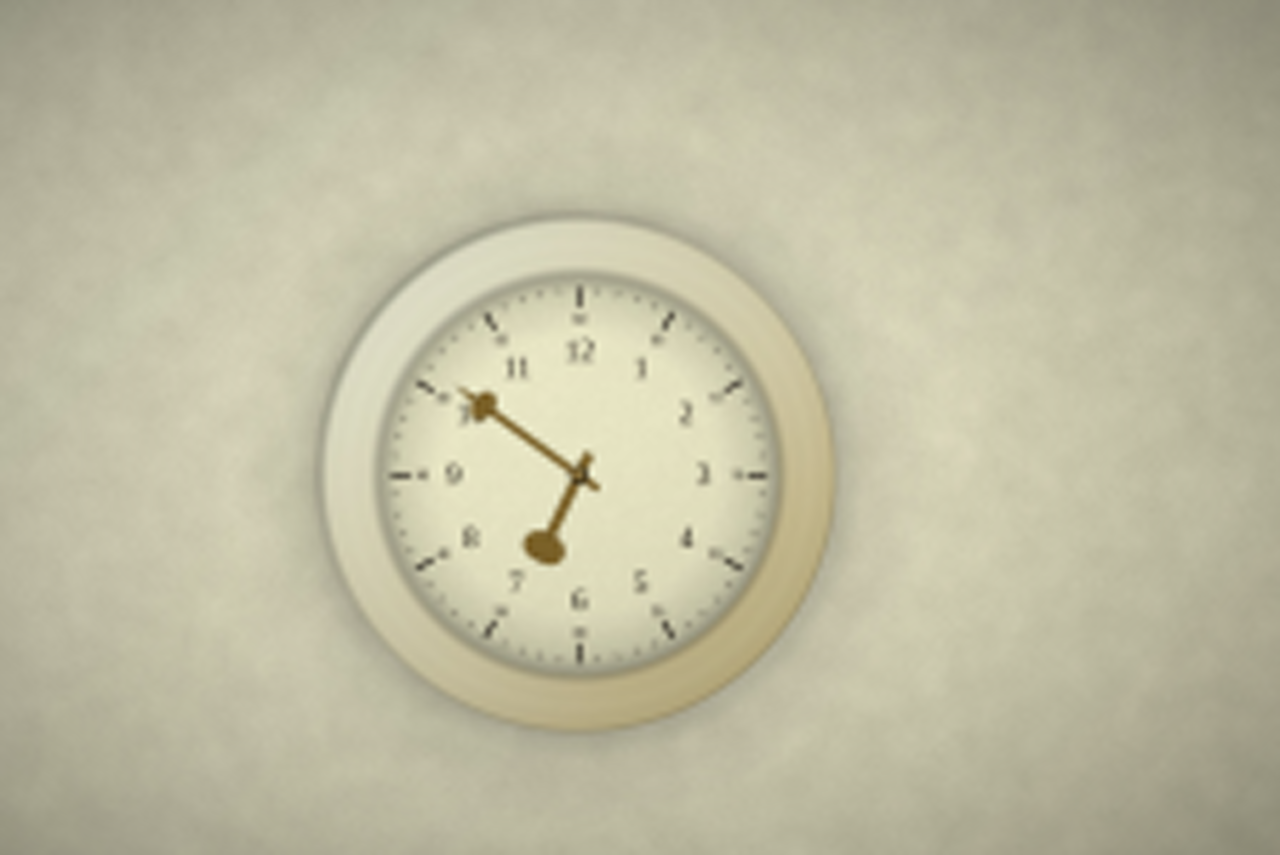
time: 6:51
